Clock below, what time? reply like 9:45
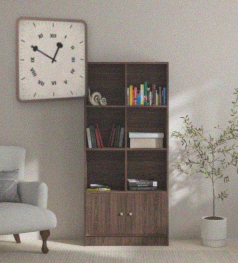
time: 12:50
